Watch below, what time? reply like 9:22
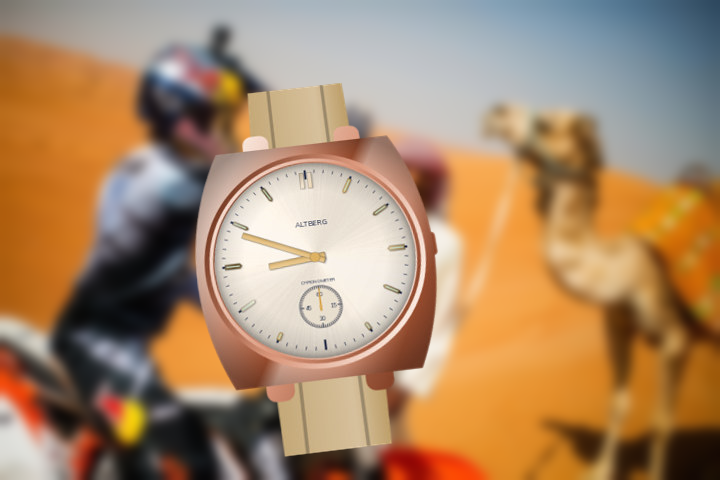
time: 8:49
